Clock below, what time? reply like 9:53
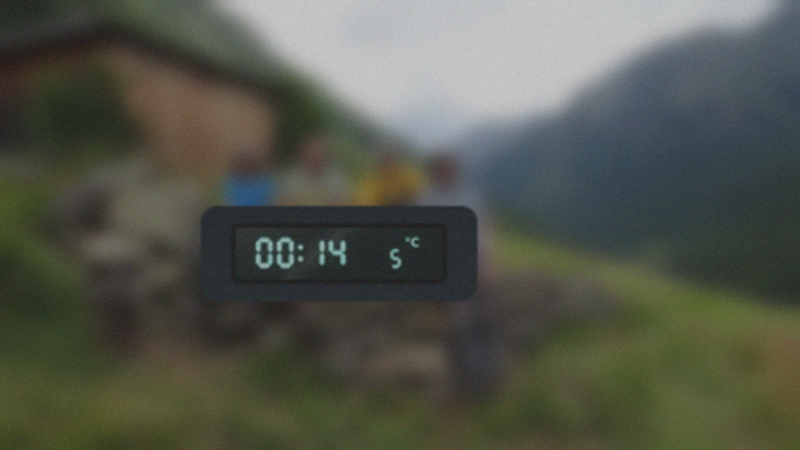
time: 0:14
